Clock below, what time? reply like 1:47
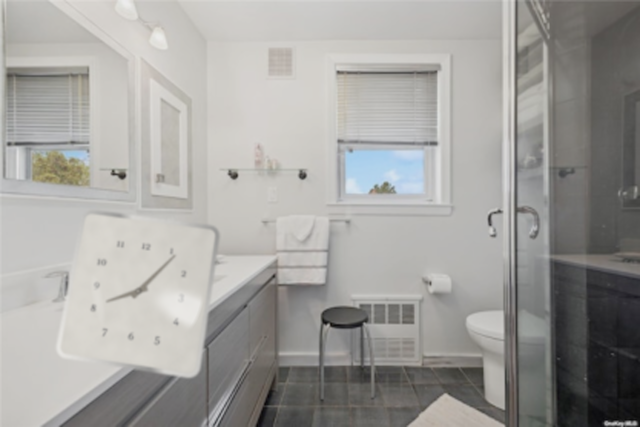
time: 8:06
